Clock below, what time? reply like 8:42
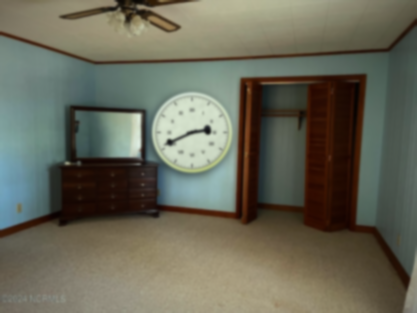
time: 2:41
